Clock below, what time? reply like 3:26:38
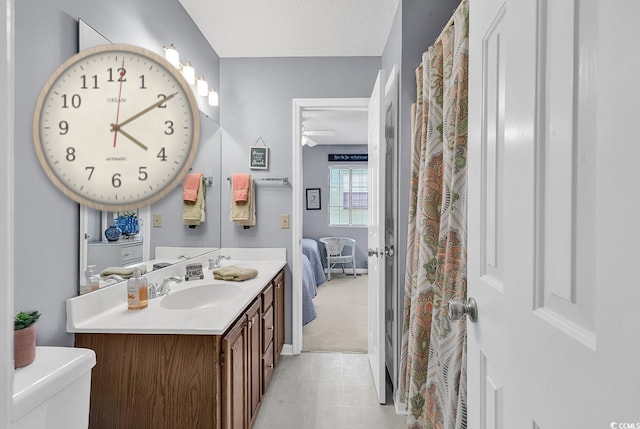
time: 4:10:01
